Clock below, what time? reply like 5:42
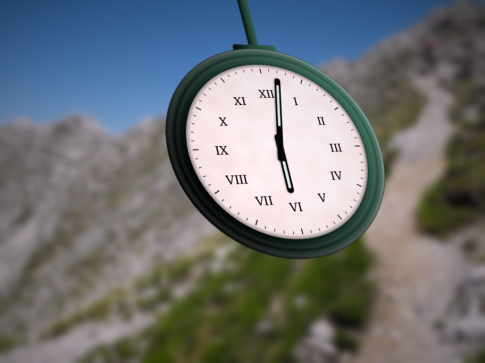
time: 6:02
